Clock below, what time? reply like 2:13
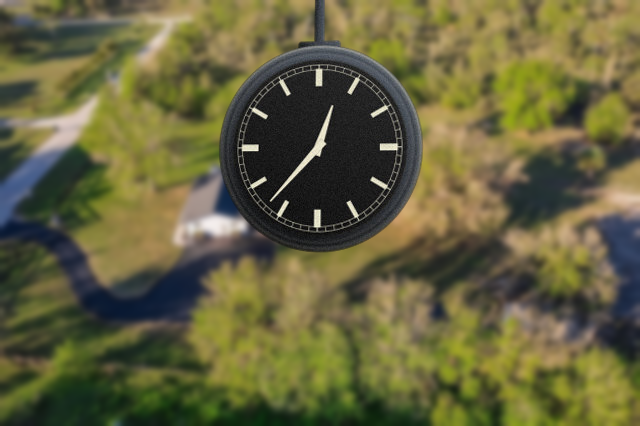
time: 12:37
